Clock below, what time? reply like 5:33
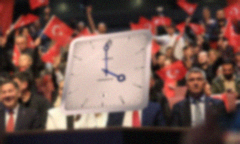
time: 3:59
